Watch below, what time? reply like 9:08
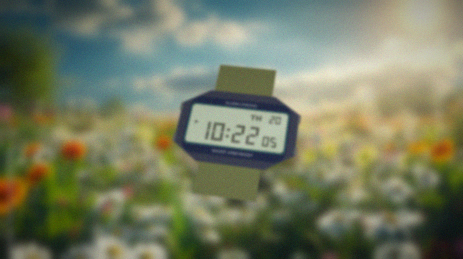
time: 10:22
